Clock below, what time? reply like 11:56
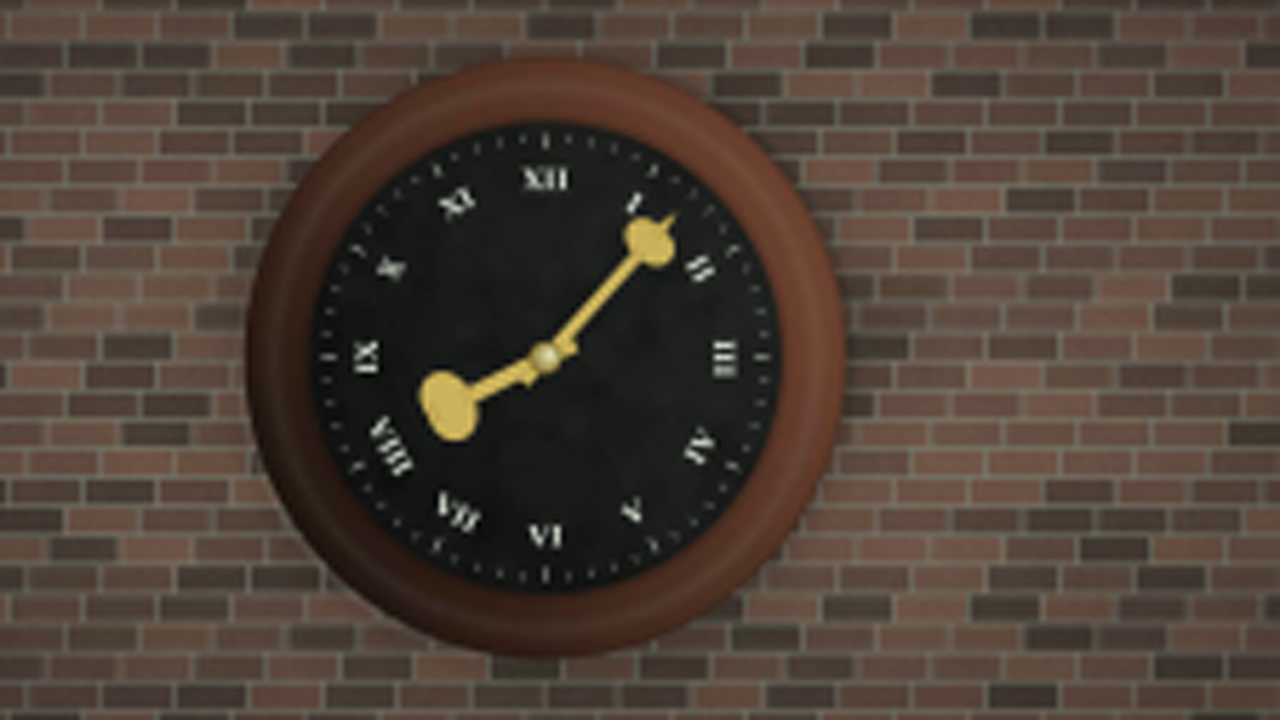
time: 8:07
